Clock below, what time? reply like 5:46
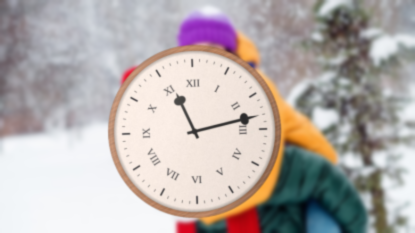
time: 11:13
